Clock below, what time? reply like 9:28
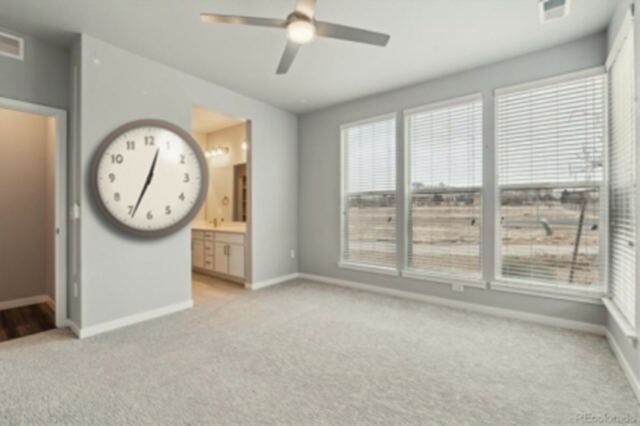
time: 12:34
